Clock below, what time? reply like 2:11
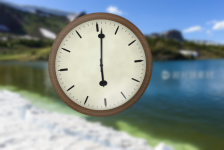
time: 6:01
